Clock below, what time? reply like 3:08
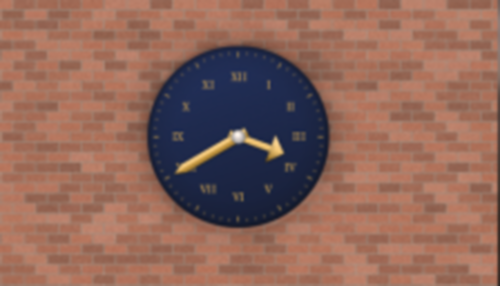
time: 3:40
